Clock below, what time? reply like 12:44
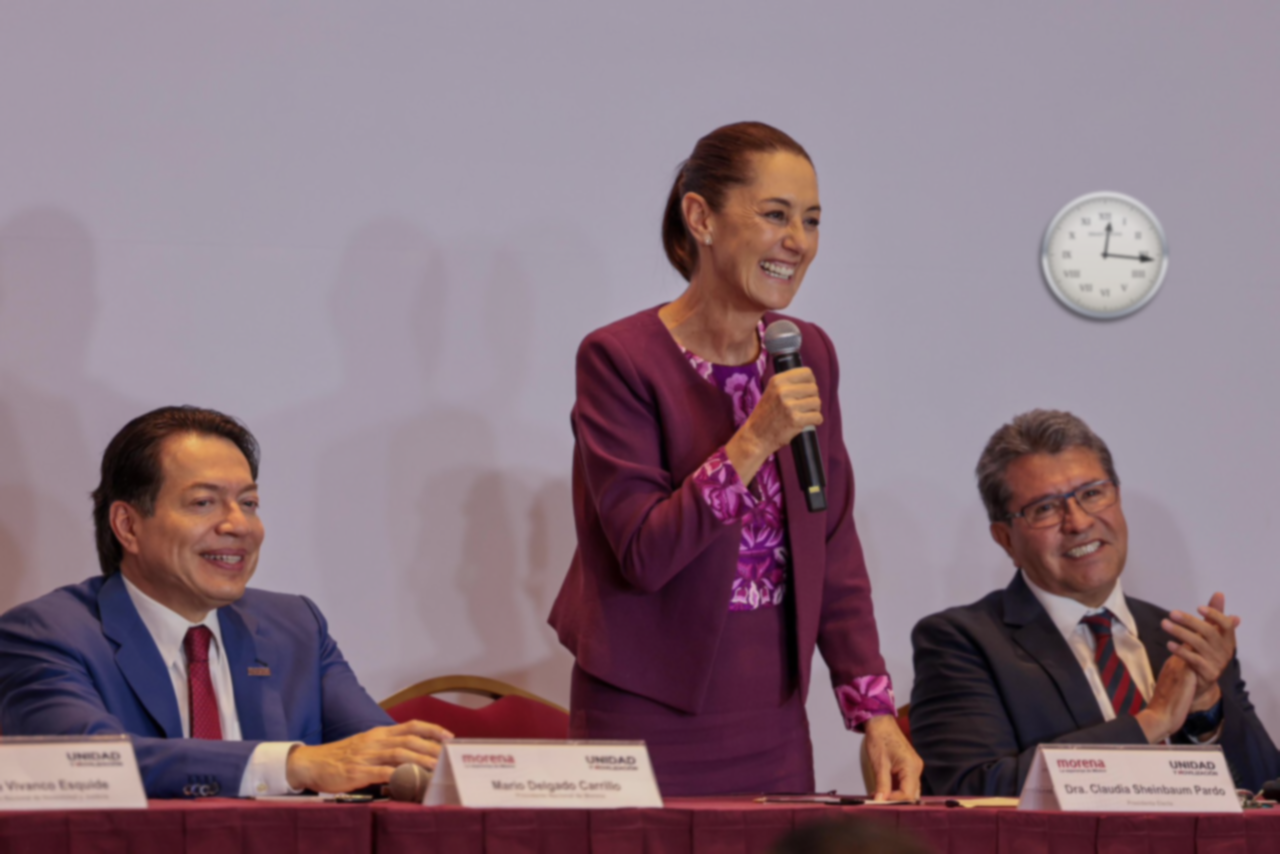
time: 12:16
